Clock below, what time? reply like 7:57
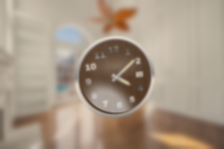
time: 4:09
